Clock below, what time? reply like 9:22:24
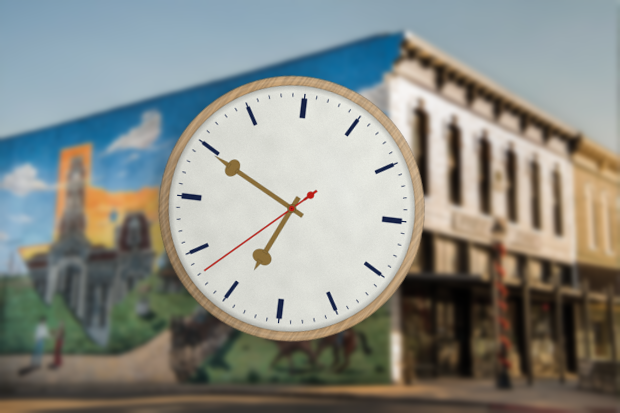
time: 6:49:38
